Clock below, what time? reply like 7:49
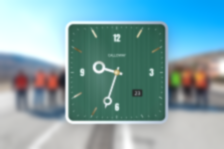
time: 9:33
